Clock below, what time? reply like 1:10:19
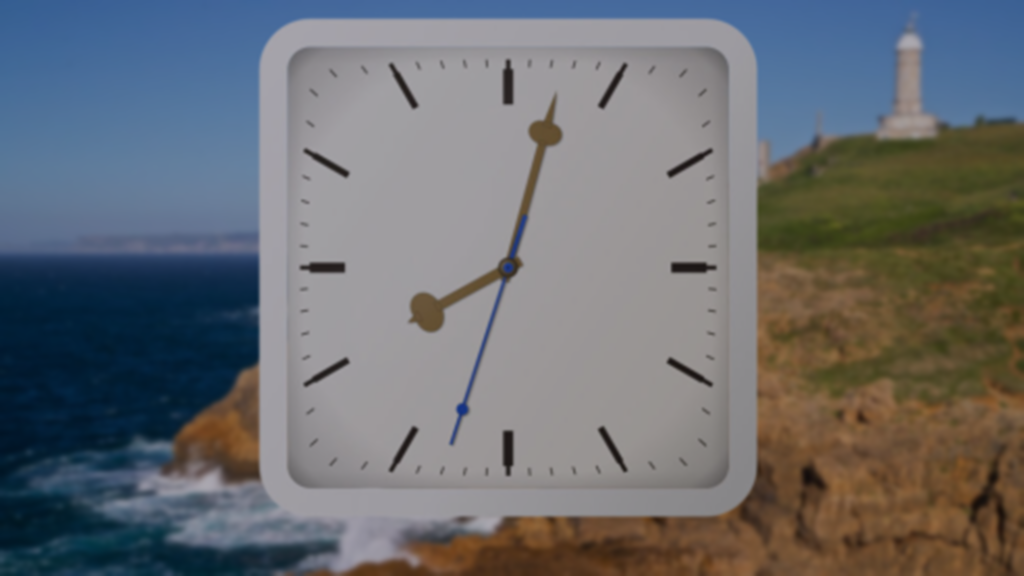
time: 8:02:33
